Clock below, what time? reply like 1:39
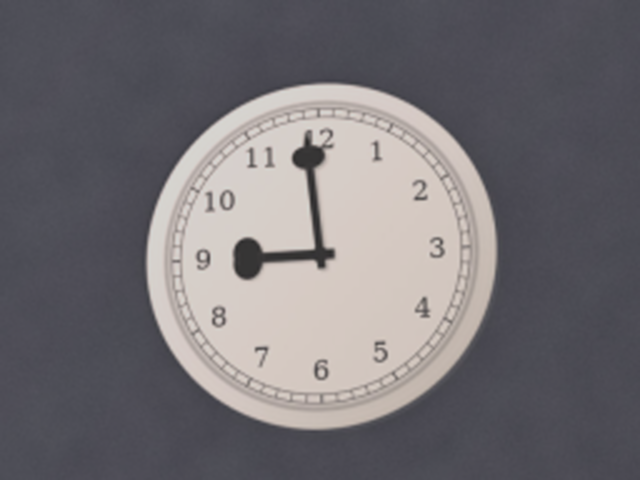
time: 8:59
